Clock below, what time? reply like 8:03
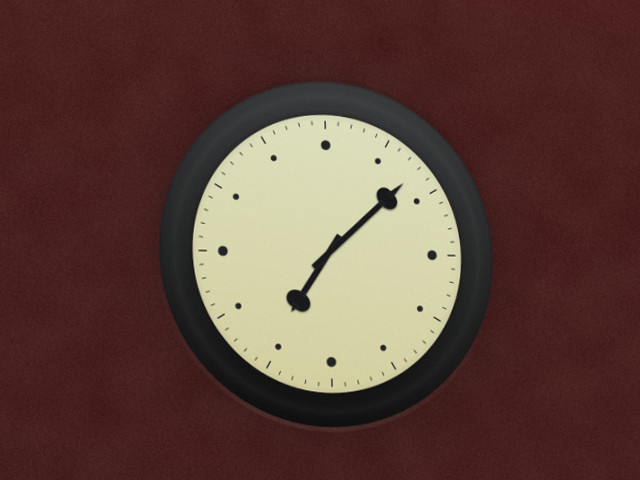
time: 7:08
